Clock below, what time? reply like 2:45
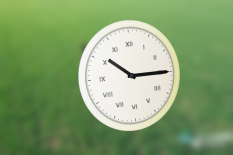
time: 10:15
